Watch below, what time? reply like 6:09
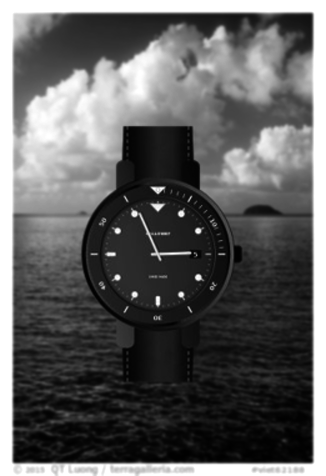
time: 2:56
